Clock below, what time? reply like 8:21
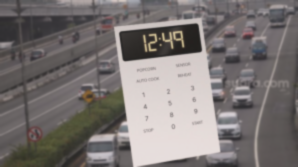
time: 12:49
